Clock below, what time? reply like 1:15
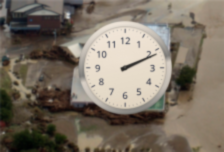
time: 2:11
